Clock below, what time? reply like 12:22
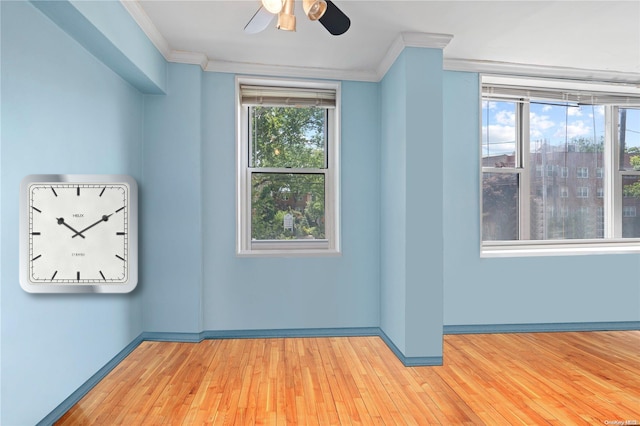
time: 10:10
